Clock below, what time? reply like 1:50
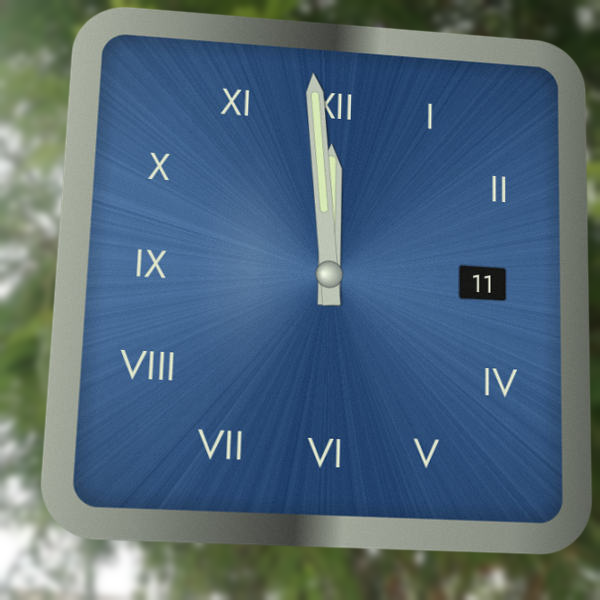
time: 11:59
